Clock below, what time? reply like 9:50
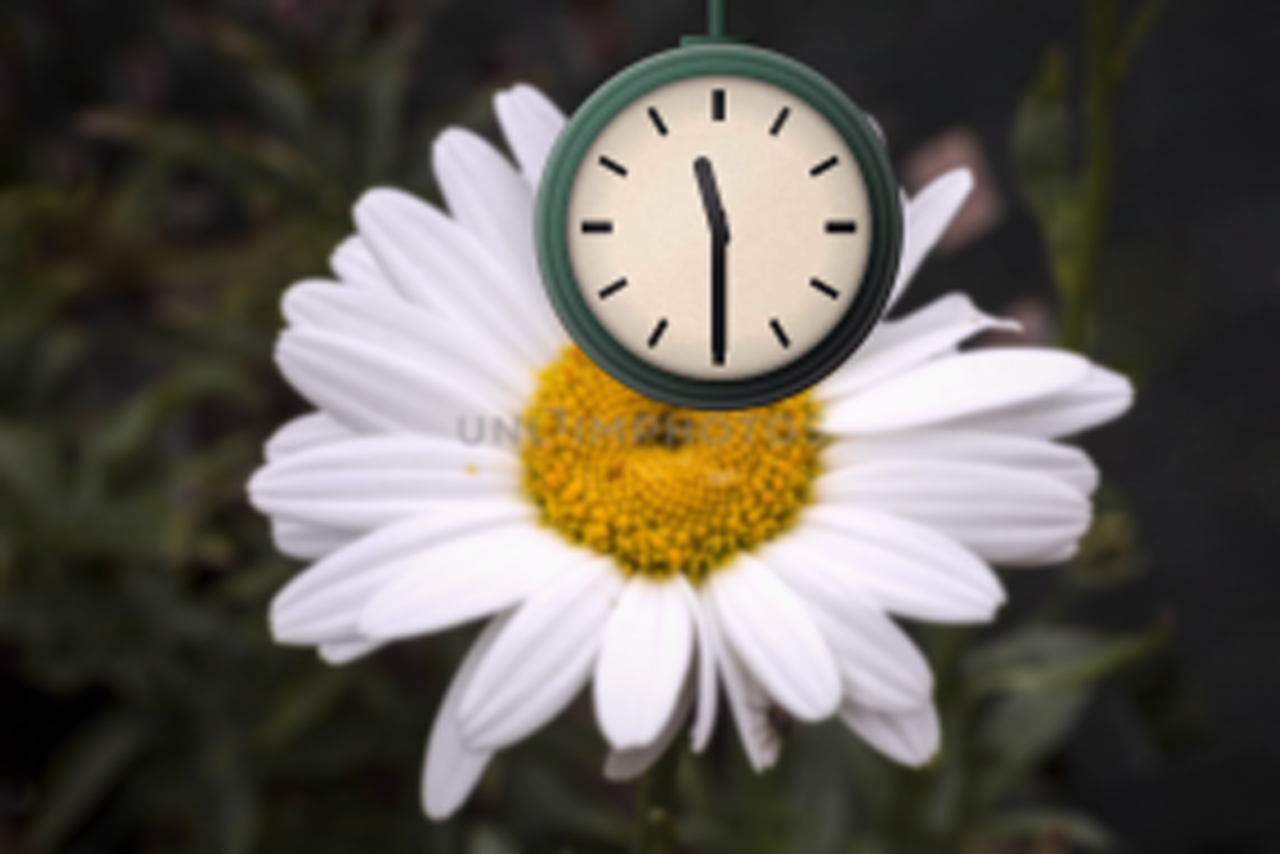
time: 11:30
